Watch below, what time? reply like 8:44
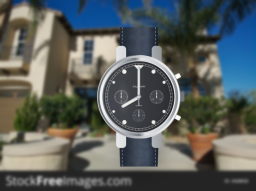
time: 8:00
